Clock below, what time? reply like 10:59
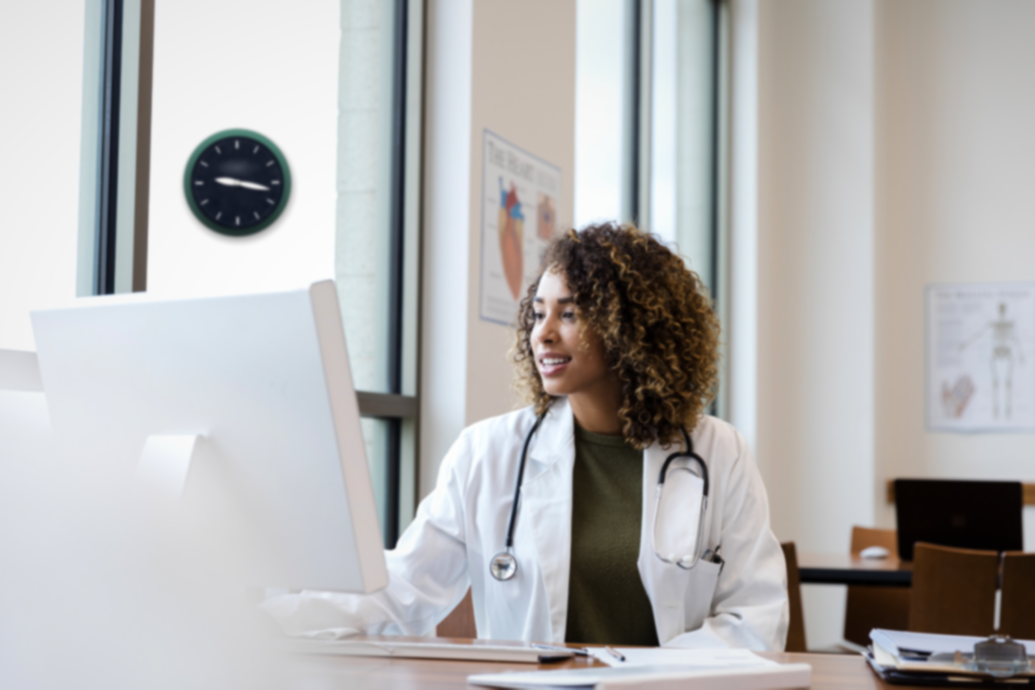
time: 9:17
